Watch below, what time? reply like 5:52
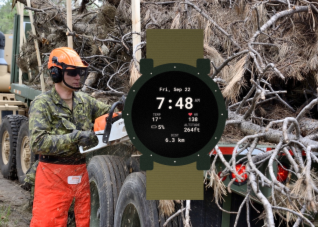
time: 7:48
